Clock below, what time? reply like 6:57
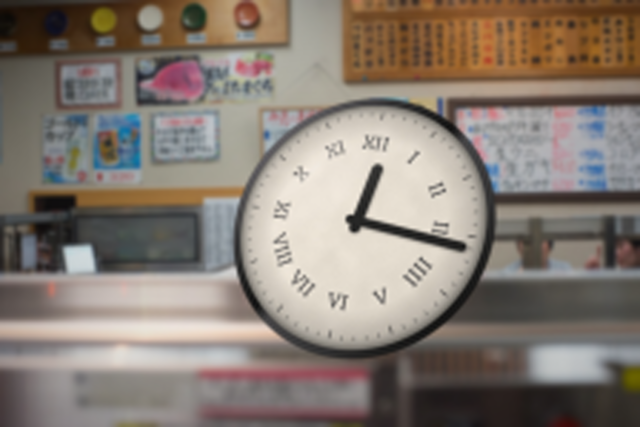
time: 12:16
